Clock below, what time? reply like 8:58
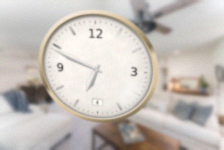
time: 6:49
